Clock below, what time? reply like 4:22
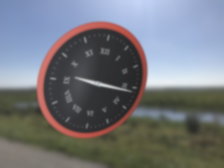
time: 9:16
